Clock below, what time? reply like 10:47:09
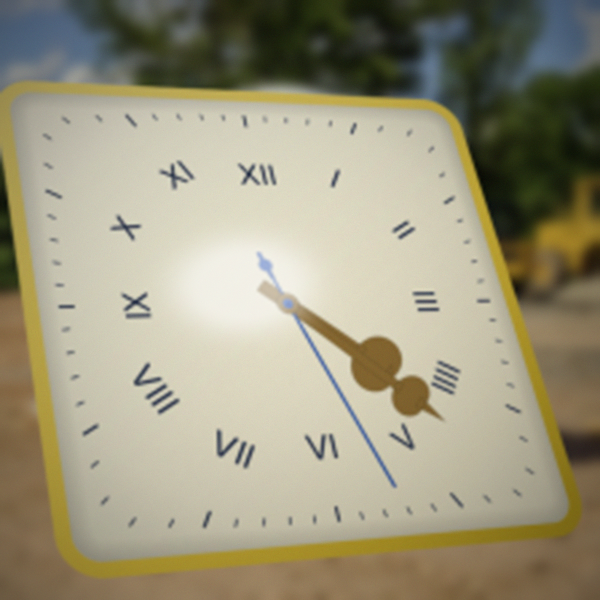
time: 4:22:27
